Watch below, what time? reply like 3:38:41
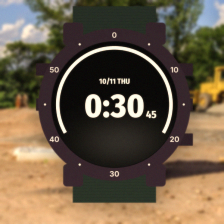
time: 0:30:45
